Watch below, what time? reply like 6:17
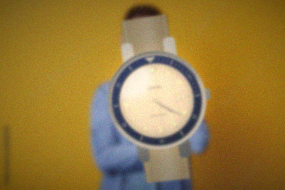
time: 4:21
